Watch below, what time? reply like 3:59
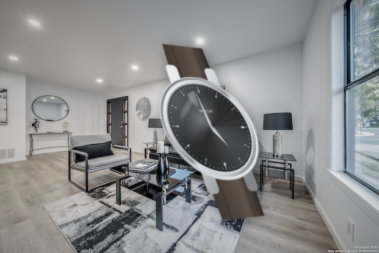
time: 4:59
